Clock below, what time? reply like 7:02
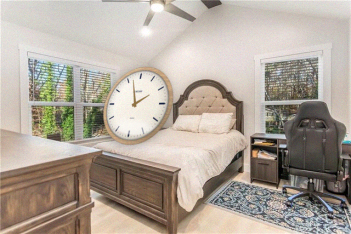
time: 1:57
